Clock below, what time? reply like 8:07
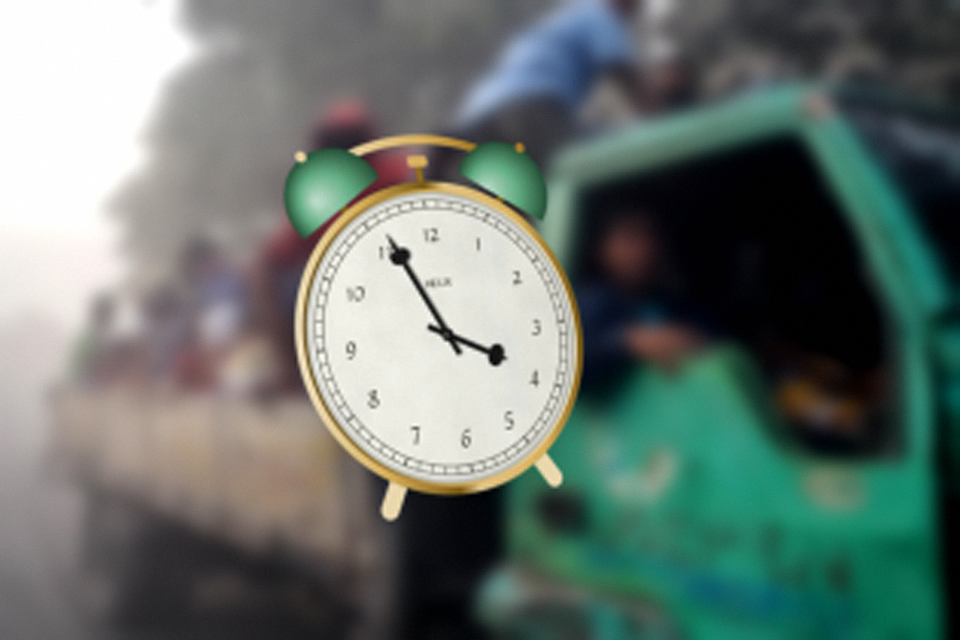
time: 3:56
